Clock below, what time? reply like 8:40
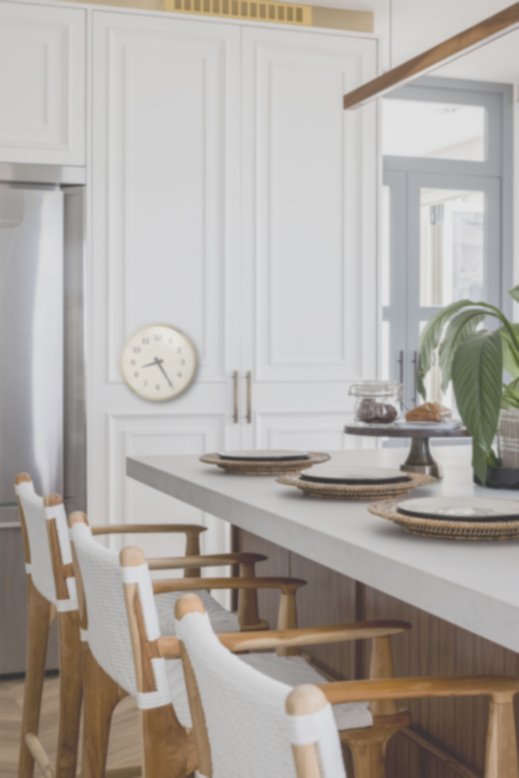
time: 8:25
